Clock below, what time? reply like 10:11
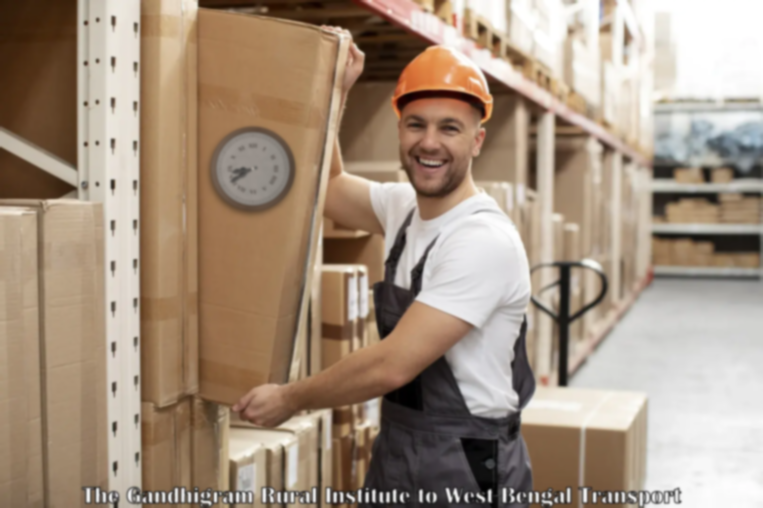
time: 8:40
